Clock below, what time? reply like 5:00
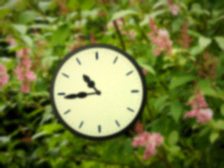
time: 10:44
